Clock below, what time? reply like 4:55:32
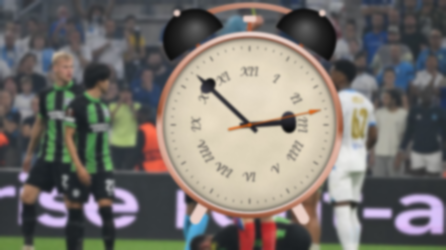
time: 2:52:13
